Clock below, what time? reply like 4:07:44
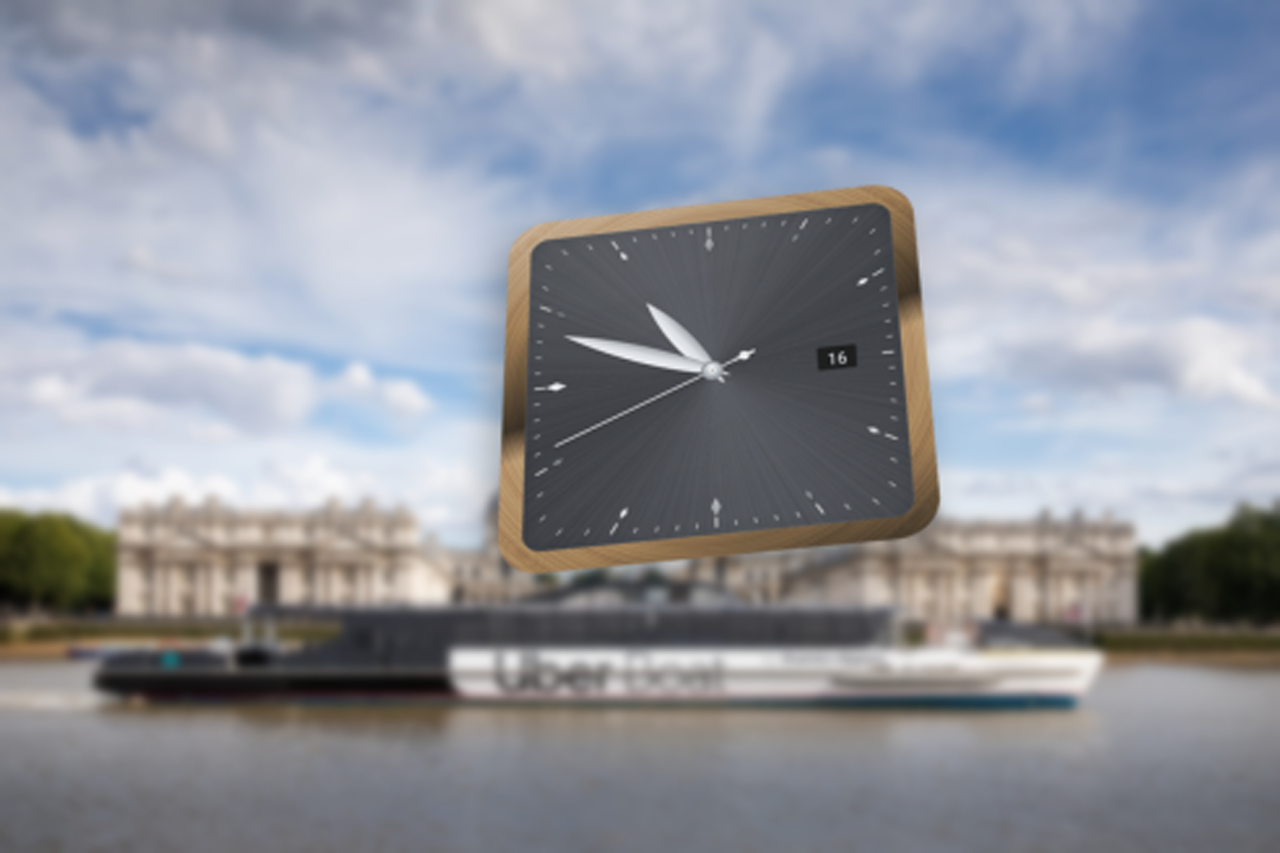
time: 10:48:41
